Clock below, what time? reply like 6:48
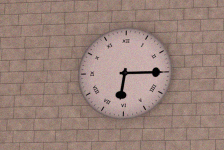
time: 6:15
